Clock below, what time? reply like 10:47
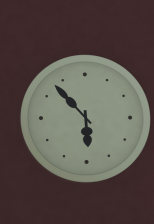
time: 5:53
